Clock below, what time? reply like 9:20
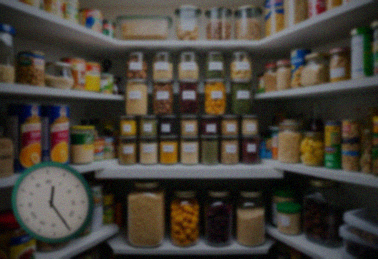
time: 12:25
